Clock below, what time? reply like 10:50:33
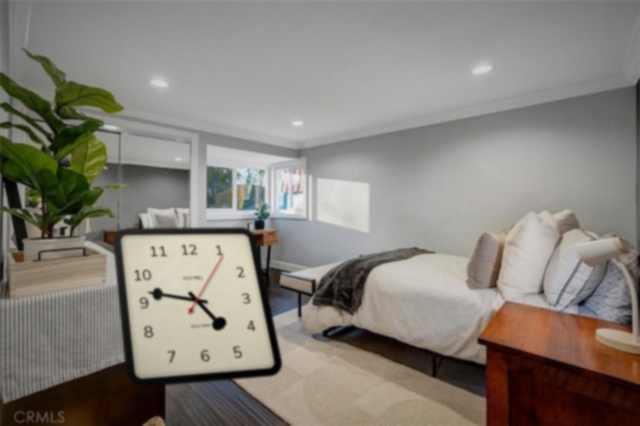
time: 4:47:06
